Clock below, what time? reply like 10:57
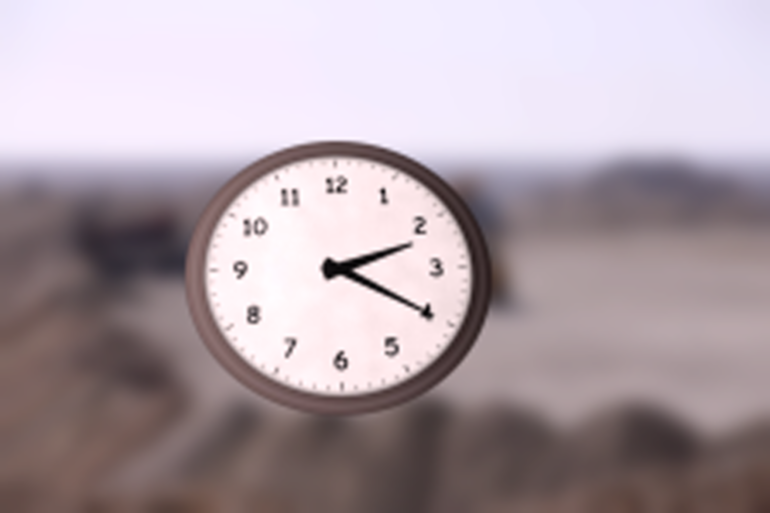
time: 2:20
